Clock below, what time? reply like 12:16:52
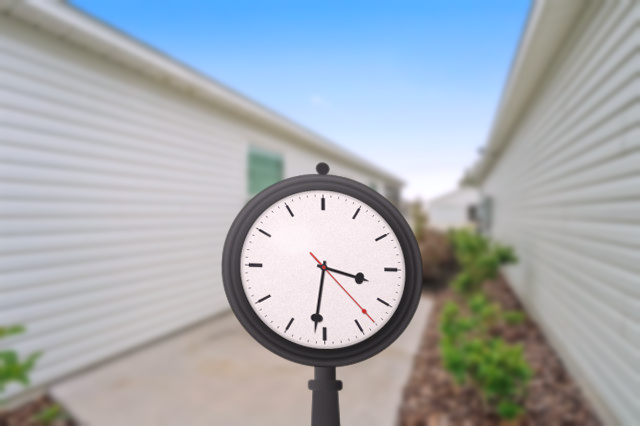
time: 3:31:23
